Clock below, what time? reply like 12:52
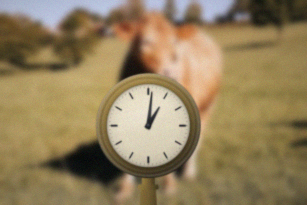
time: 1:01
